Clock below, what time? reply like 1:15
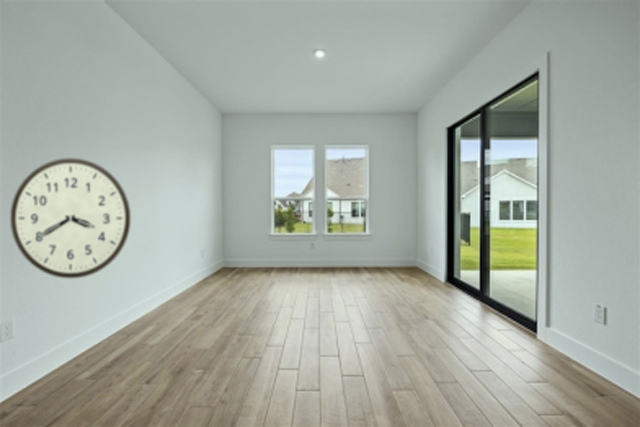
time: 3:40
